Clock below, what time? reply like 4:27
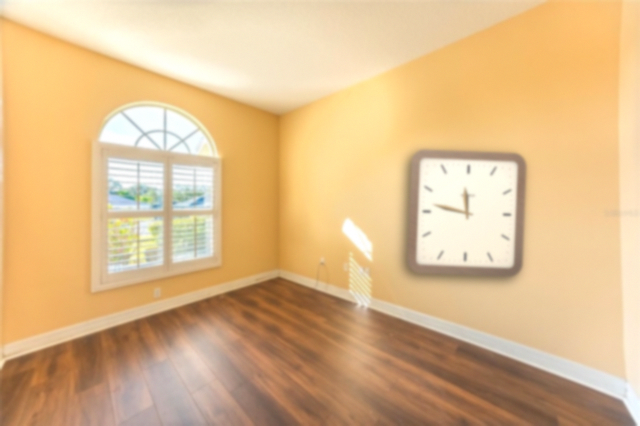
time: 11:47
